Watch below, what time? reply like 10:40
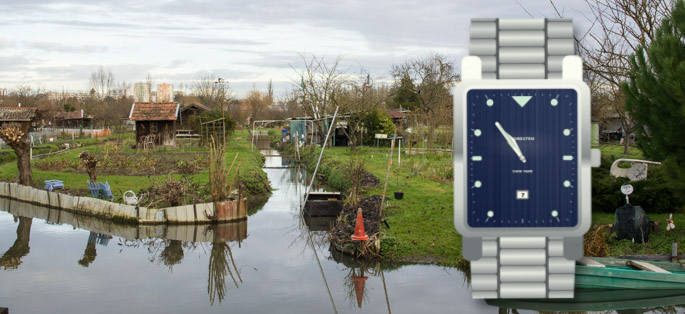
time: 10:54
